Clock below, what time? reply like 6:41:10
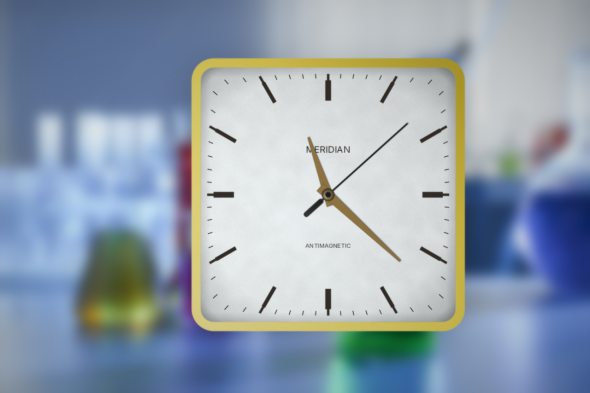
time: 11:22:08
